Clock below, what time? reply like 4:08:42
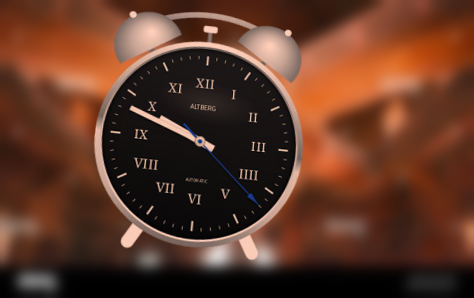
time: 9:48:22
